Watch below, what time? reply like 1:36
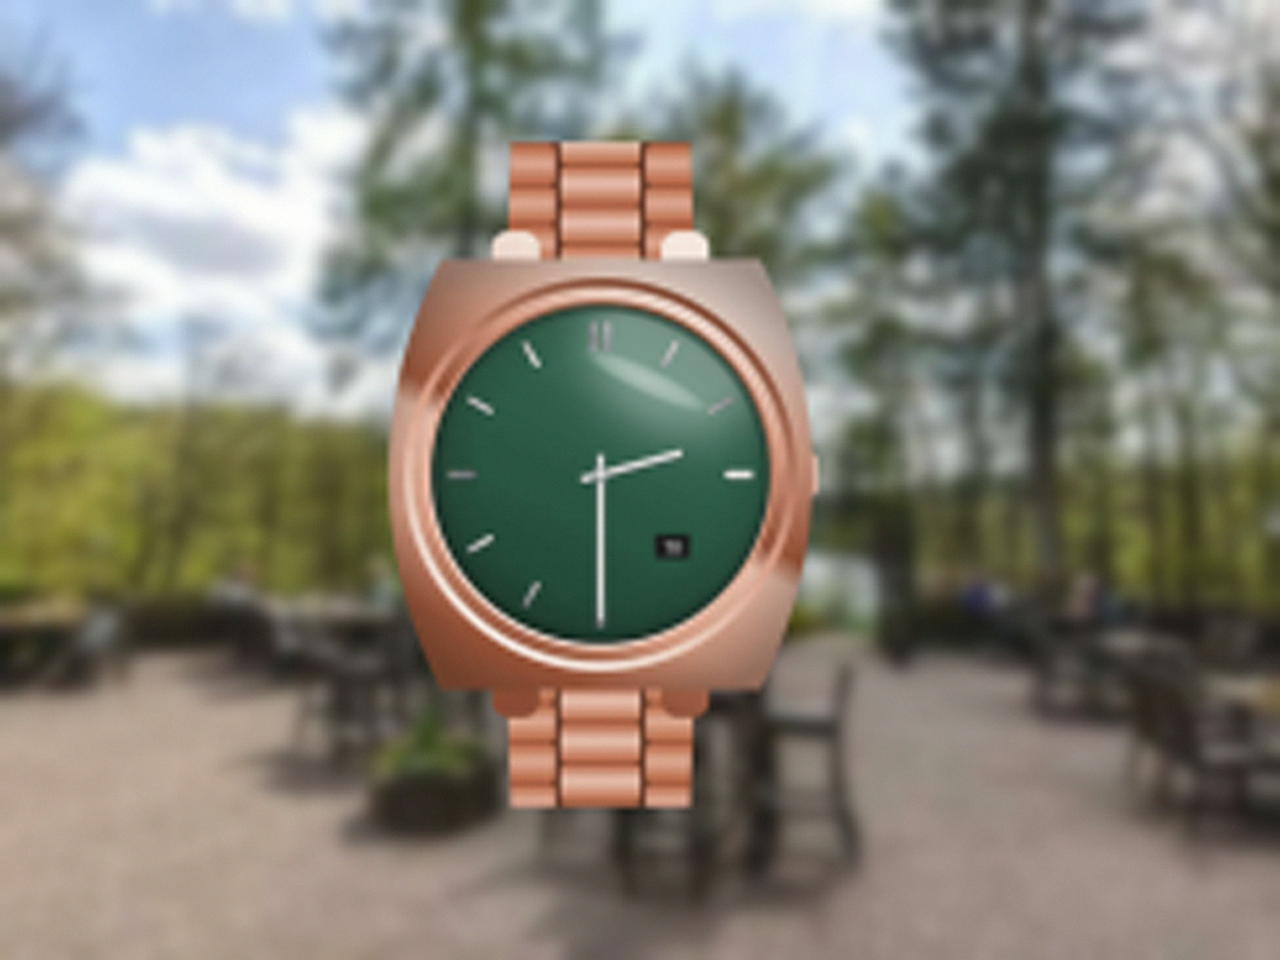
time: 2:30
